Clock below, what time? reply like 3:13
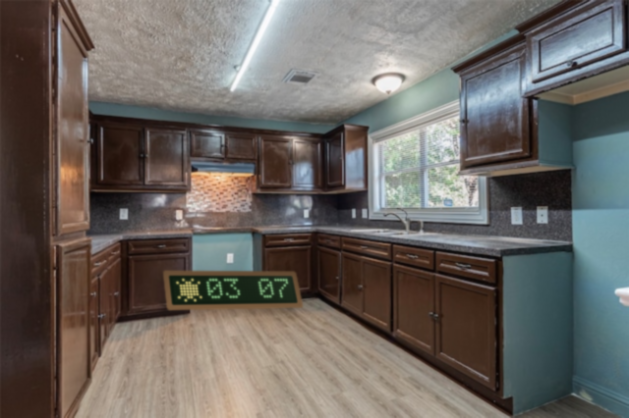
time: 3:07
